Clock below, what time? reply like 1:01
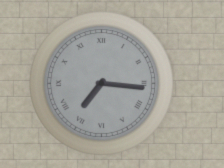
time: 7:16
